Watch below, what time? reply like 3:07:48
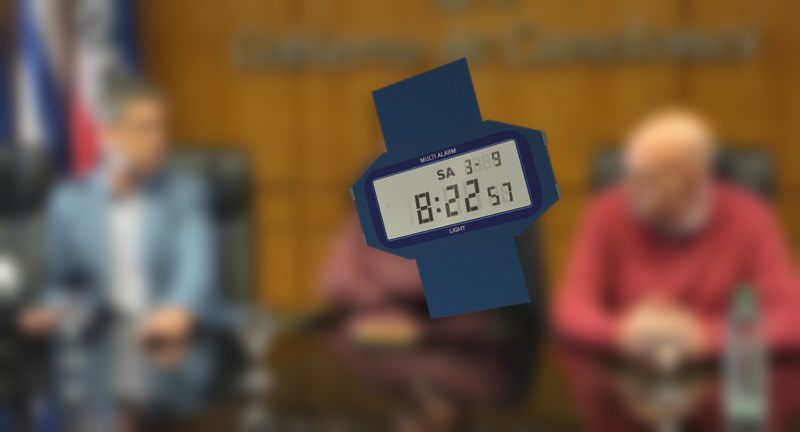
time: 8:22:57
